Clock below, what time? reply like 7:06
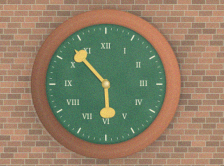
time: 5:53
